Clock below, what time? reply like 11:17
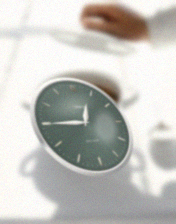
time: 12:45
